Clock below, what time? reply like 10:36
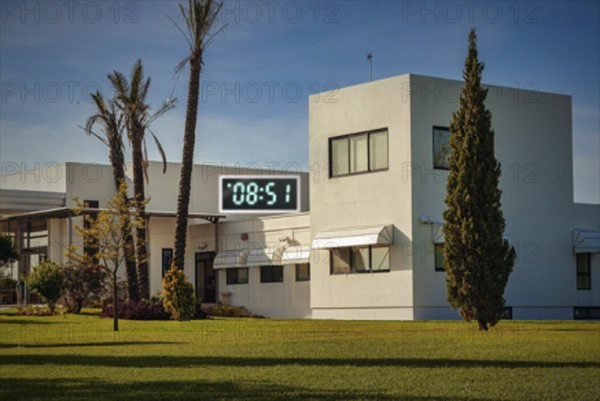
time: 8:51
